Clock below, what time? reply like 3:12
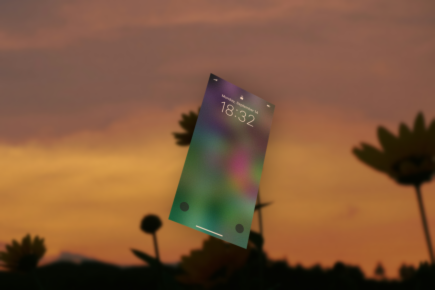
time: 18:32
